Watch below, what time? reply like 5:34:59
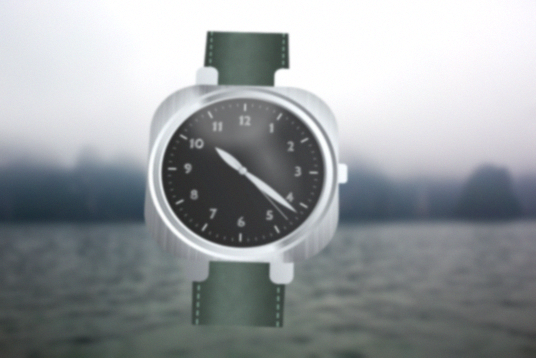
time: 10:21:23
